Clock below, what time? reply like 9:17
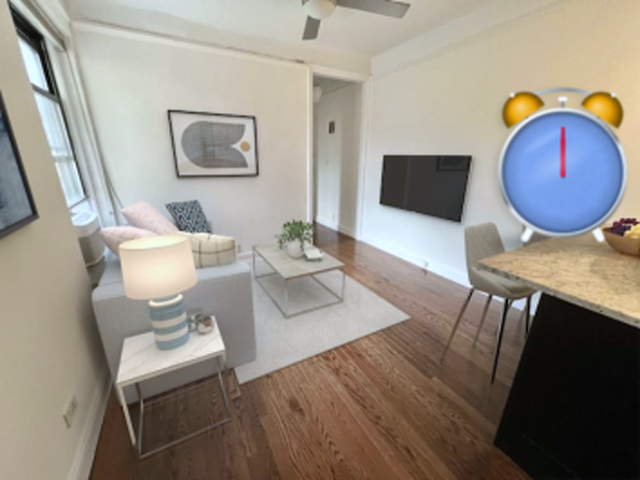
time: 12:00
